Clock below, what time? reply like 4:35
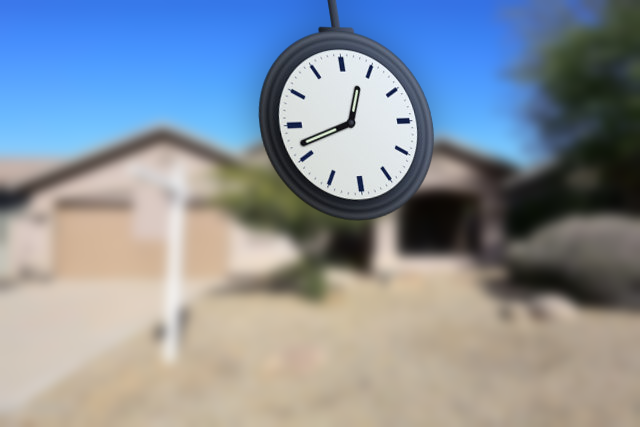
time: 12:42
